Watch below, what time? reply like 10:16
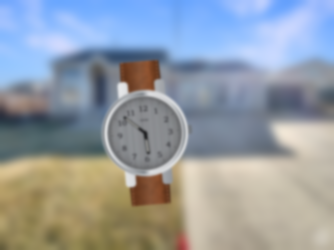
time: 5:52
